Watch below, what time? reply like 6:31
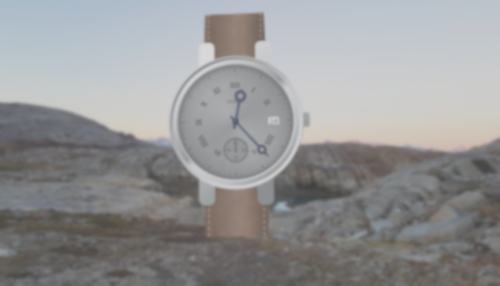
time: 12:23
